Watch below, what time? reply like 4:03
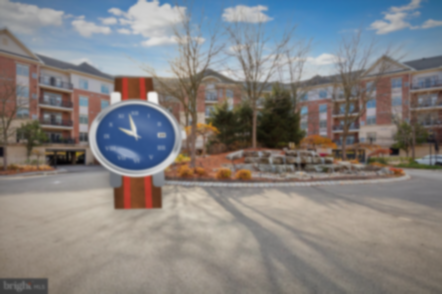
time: 9:58
